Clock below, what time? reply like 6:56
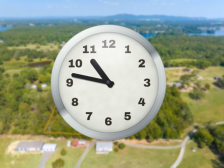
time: 10:47
